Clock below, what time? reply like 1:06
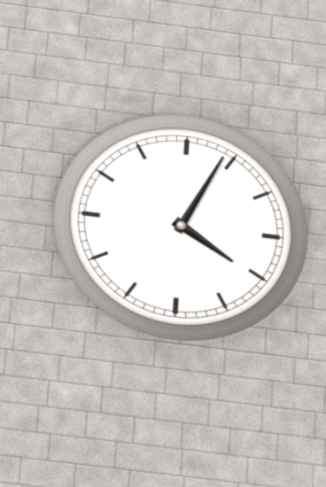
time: 4:04
